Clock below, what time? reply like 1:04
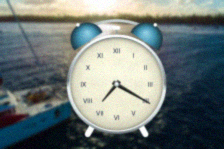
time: 7:20
